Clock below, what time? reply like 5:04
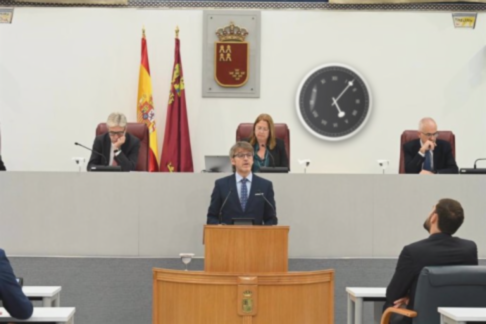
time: 5:07
